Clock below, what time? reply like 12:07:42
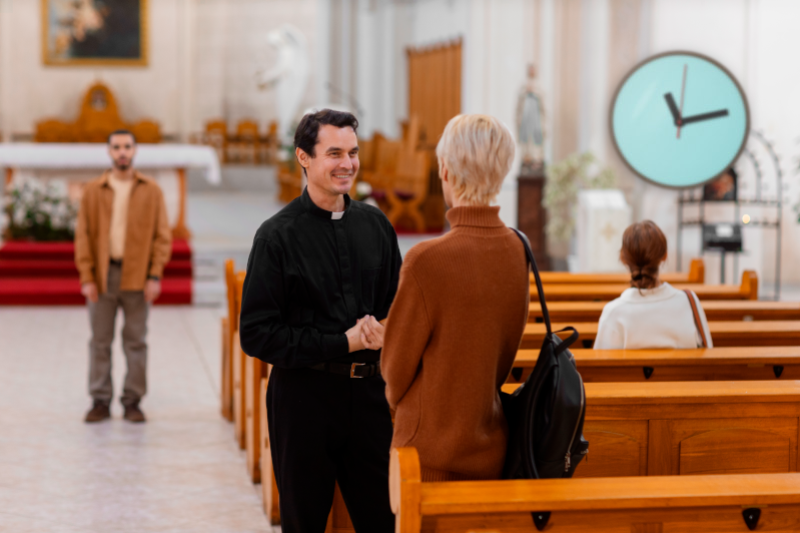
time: 11:13:01
